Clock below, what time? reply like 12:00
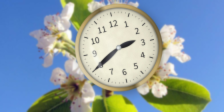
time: 2:40
